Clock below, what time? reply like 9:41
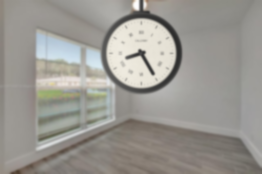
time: 8:25
